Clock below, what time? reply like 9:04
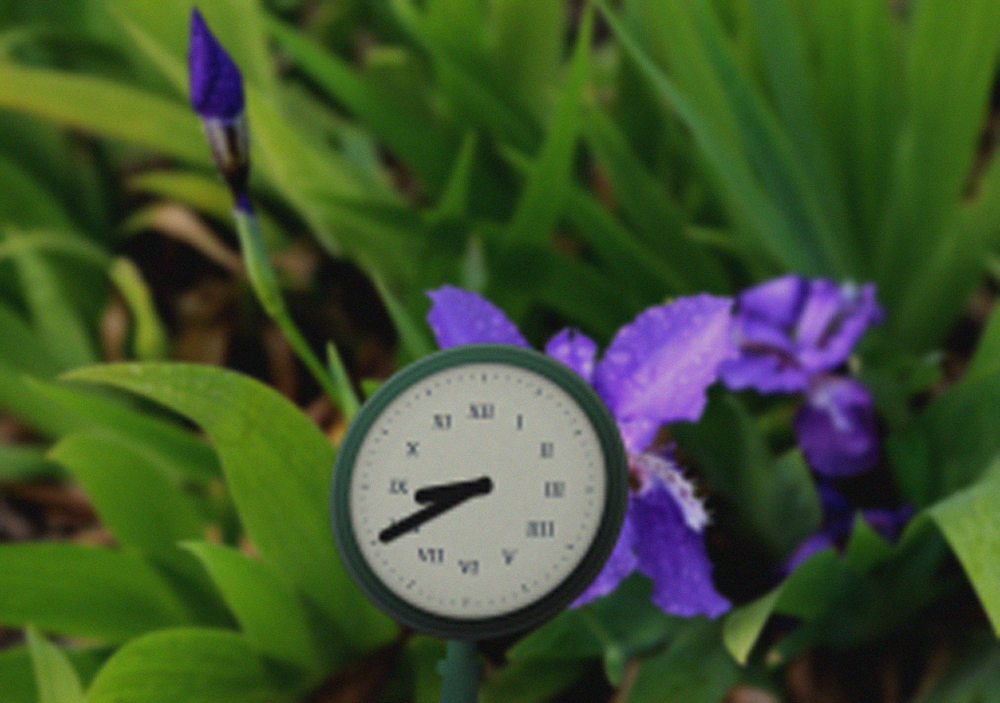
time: 8:40
